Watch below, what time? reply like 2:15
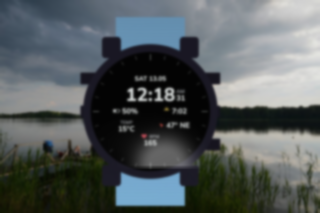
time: 12:18
